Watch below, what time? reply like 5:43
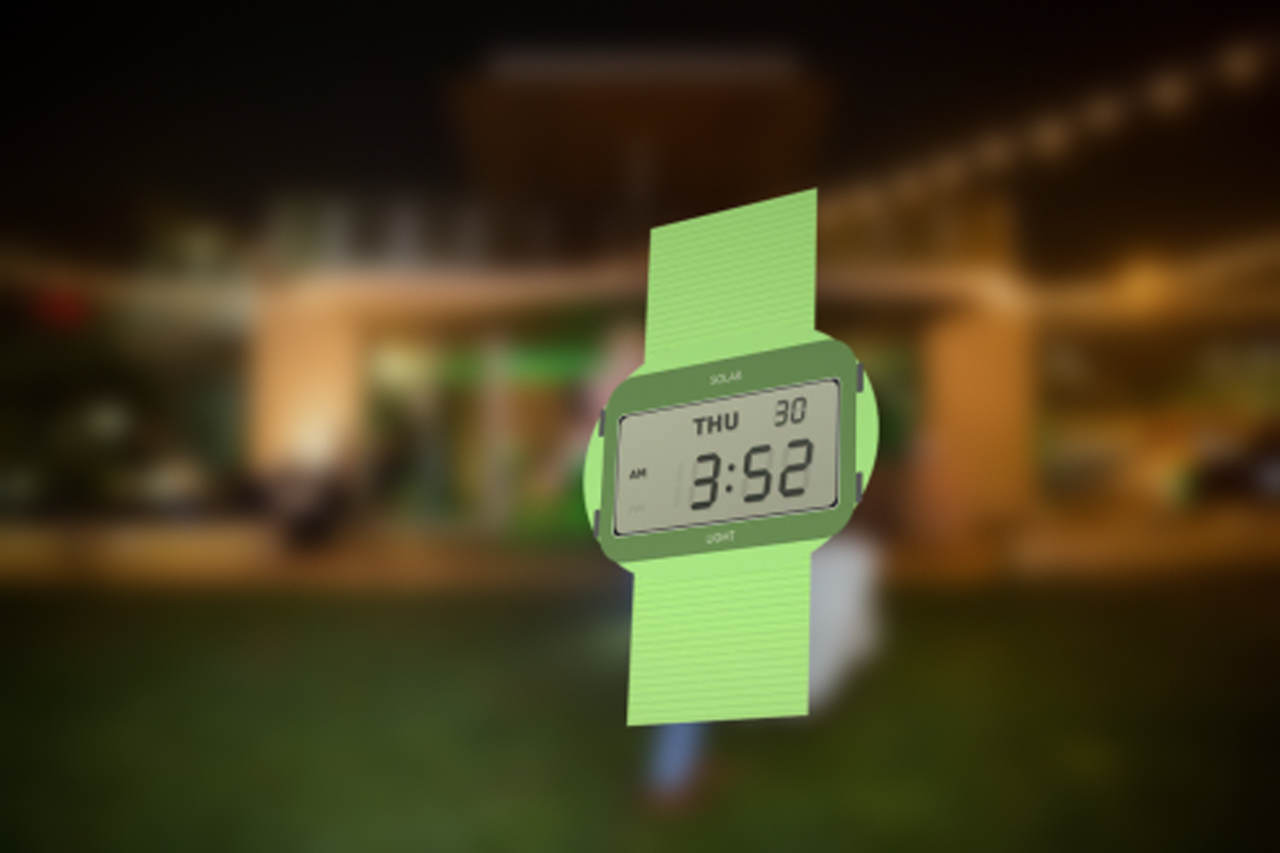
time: 3:52
